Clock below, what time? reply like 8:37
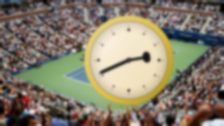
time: 2:41
